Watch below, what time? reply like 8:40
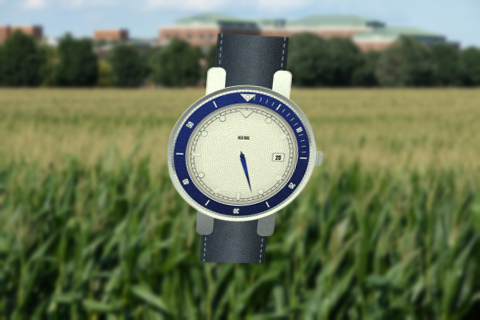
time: 5:27
